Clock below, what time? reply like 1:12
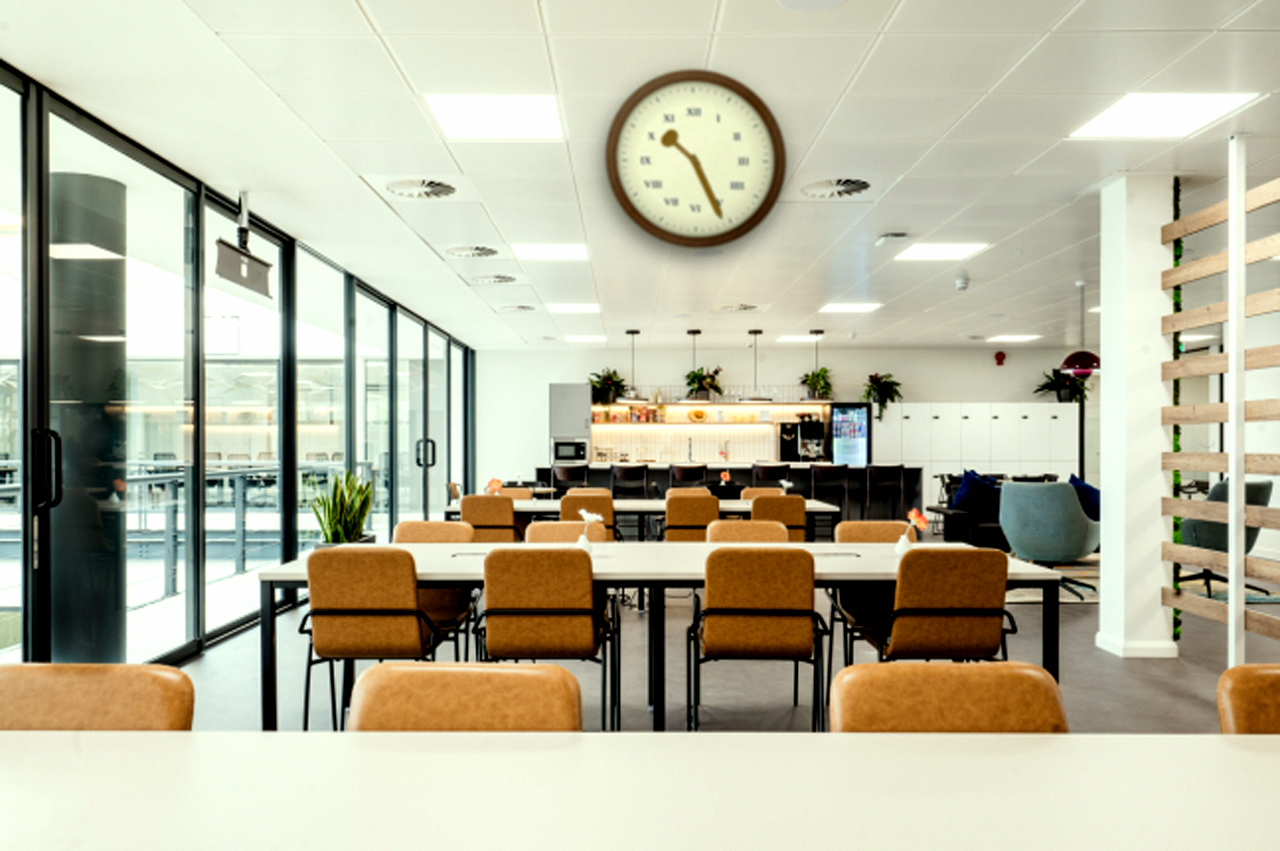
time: 10:26
